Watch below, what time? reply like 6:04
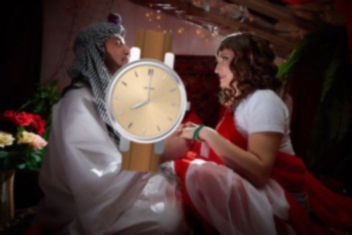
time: 8:00
